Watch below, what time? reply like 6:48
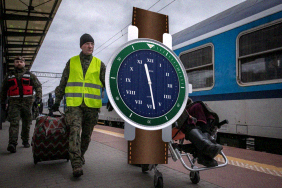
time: 11:28
